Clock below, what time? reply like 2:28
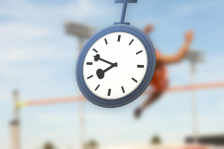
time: 7:48
